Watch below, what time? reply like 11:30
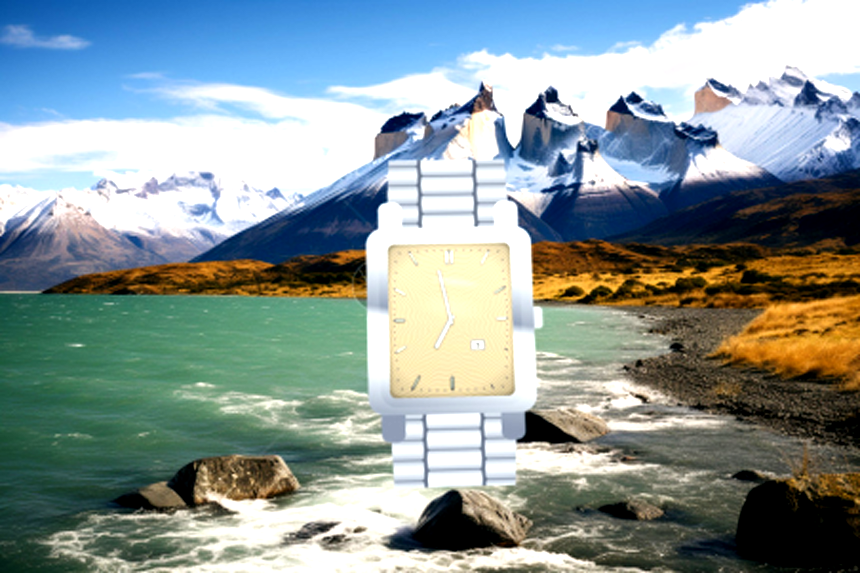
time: 6:58
